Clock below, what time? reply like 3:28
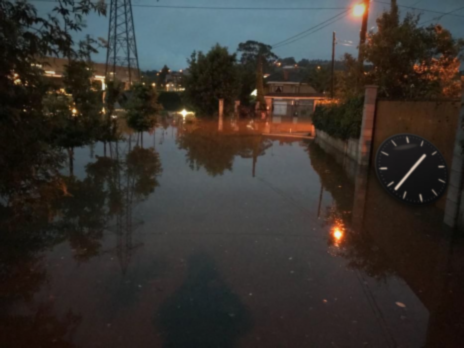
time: 1:38
